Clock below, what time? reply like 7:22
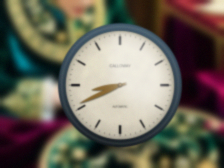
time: 8:41
